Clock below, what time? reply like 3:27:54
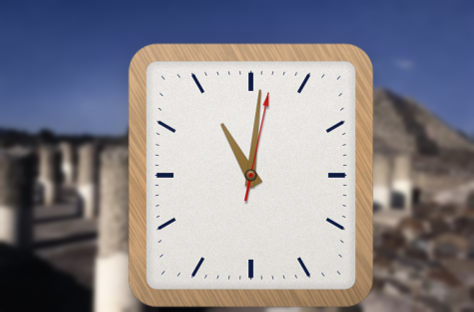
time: 11:01:02
